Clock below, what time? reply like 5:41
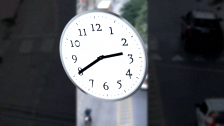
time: 2:40
